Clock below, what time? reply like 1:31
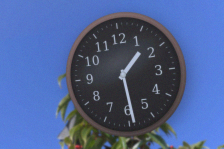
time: 1:29
